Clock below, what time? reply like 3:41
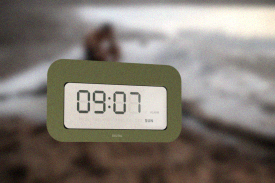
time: 9:07
